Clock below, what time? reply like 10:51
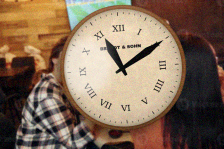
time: 11:10
